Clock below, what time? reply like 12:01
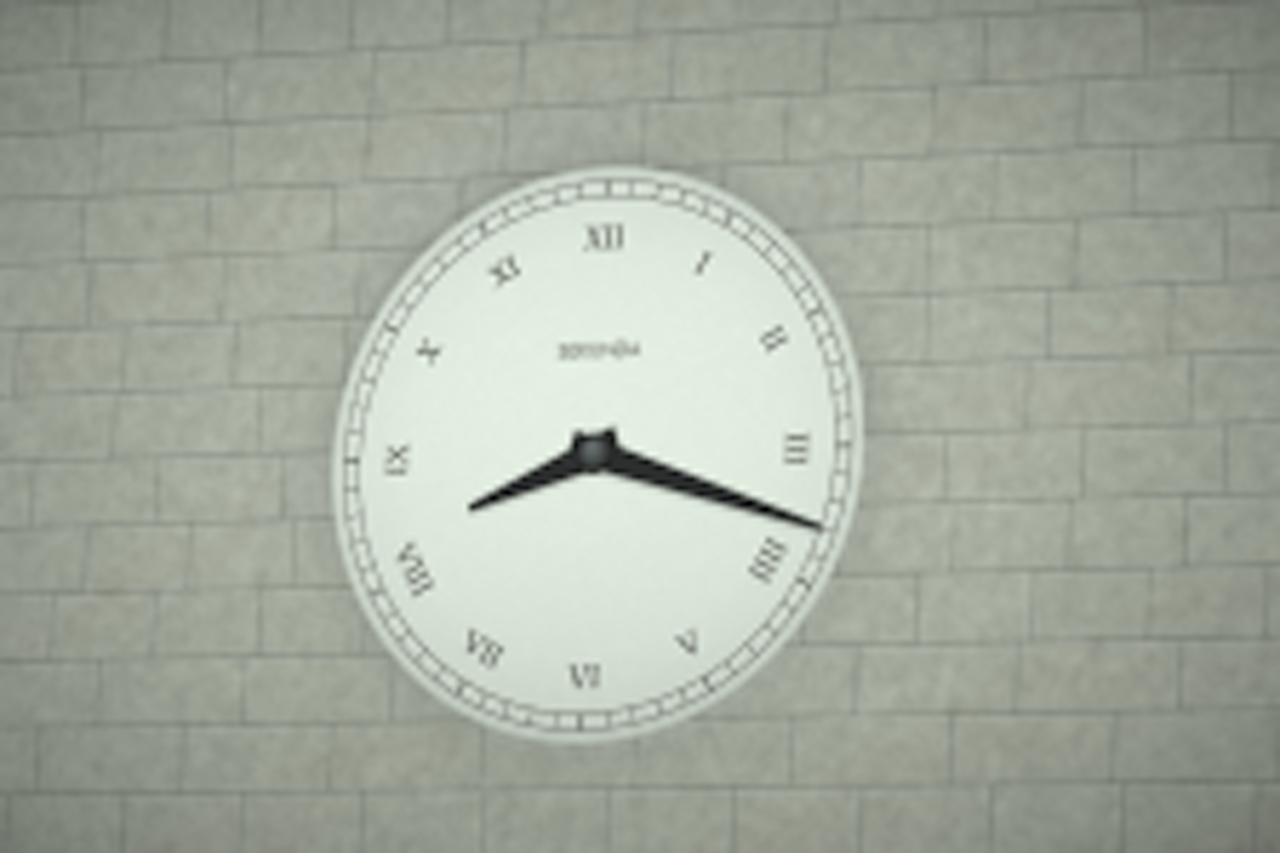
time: 8:18
